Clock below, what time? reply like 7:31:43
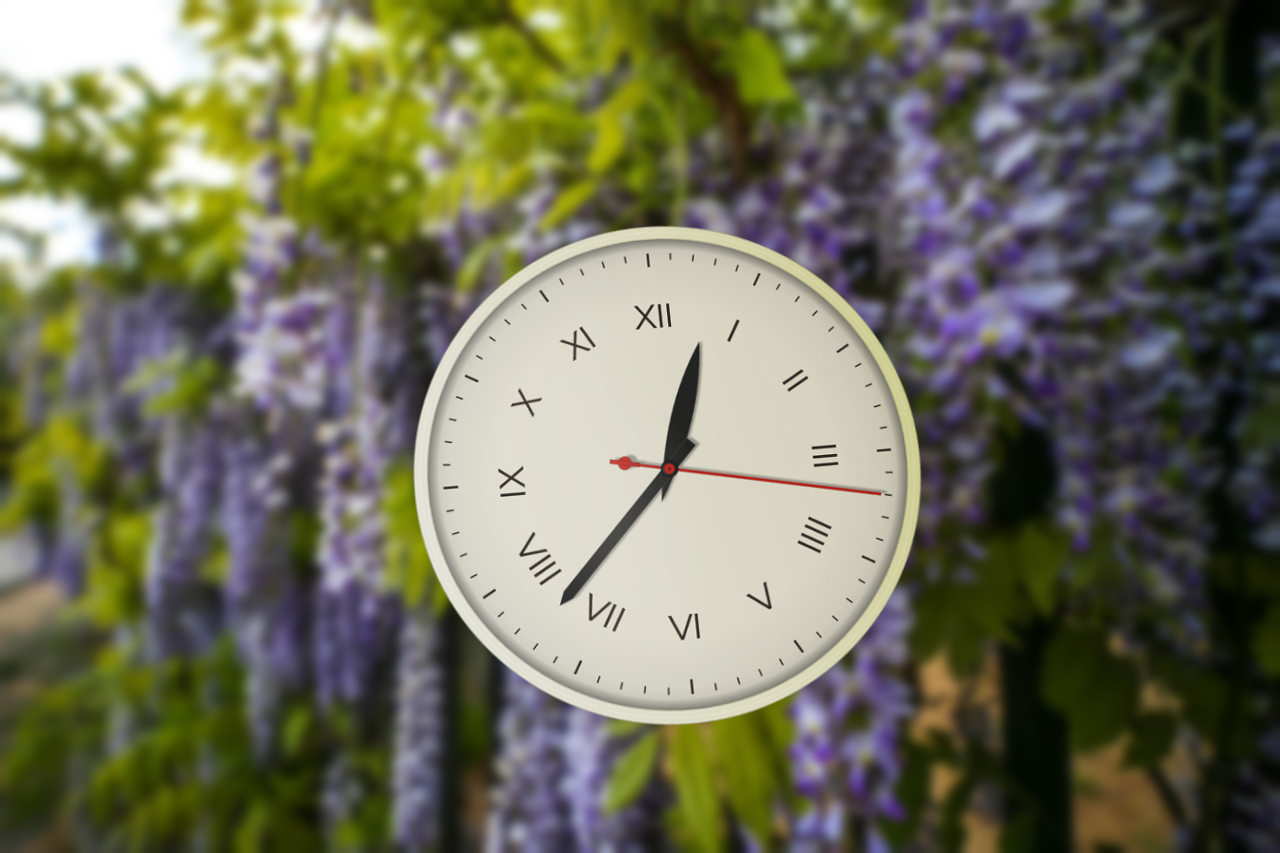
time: 12:37:17
